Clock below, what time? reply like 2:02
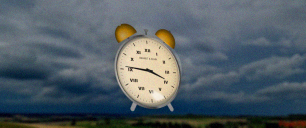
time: 3:46
